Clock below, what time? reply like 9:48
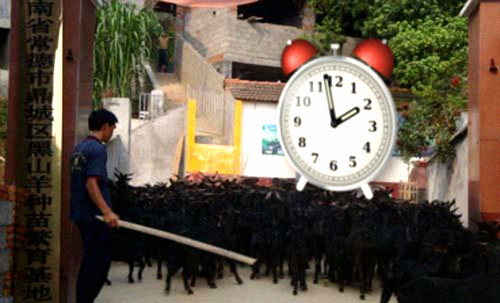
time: 1:58
